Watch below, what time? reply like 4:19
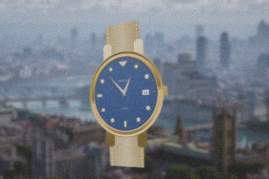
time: 12:53
